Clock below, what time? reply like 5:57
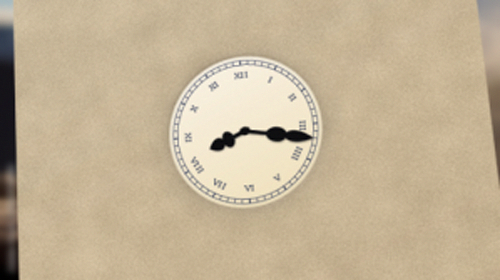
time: 8:17
